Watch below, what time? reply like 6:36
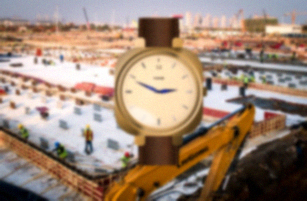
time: 2:49
